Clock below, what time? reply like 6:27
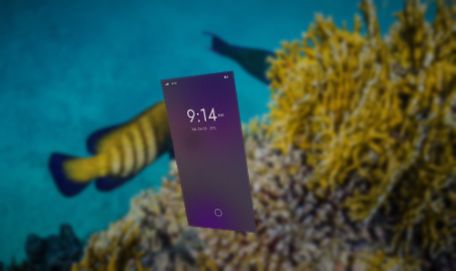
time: 9:14
